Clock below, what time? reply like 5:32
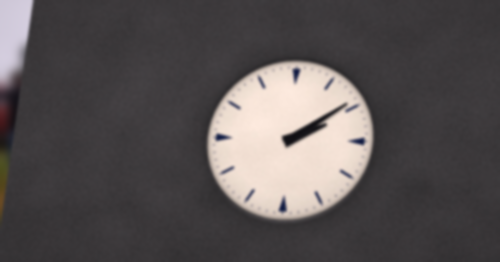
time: 2:09
